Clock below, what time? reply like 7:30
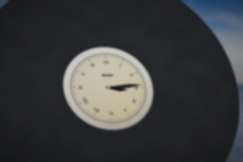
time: 3:14
